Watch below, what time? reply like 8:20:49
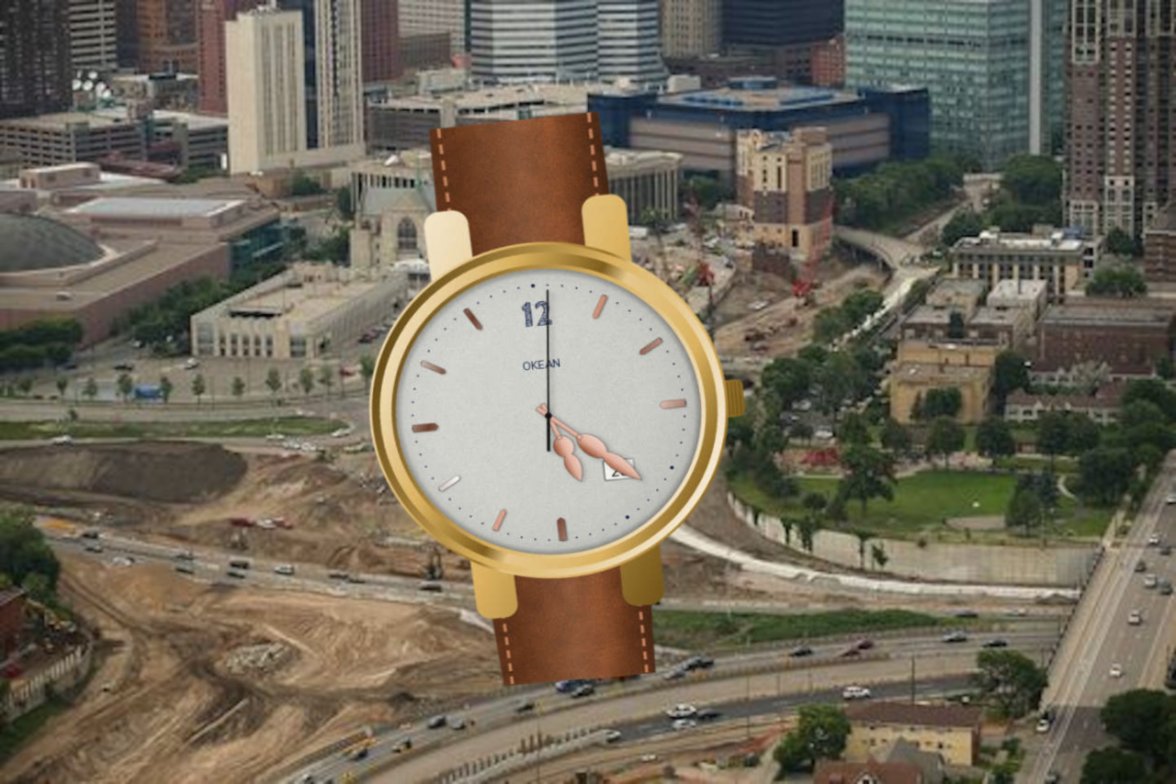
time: 5:22:01
